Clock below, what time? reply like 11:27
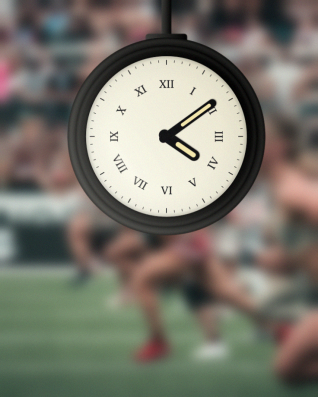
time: 4:09
